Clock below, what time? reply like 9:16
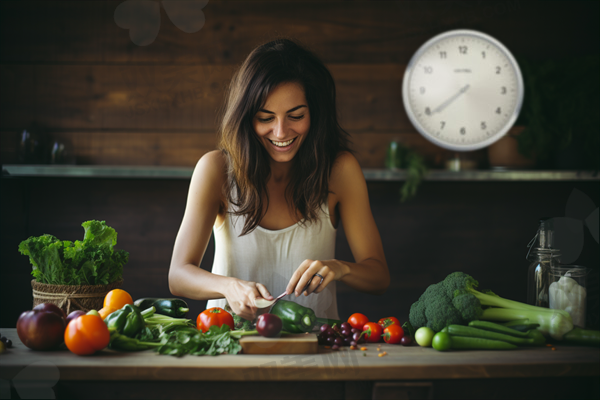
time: 7:39
